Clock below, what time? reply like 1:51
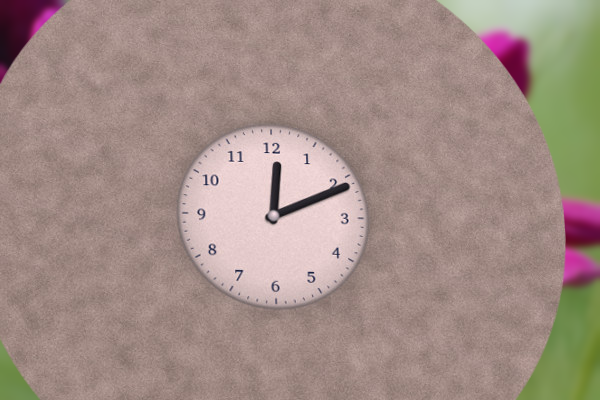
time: 12:11
